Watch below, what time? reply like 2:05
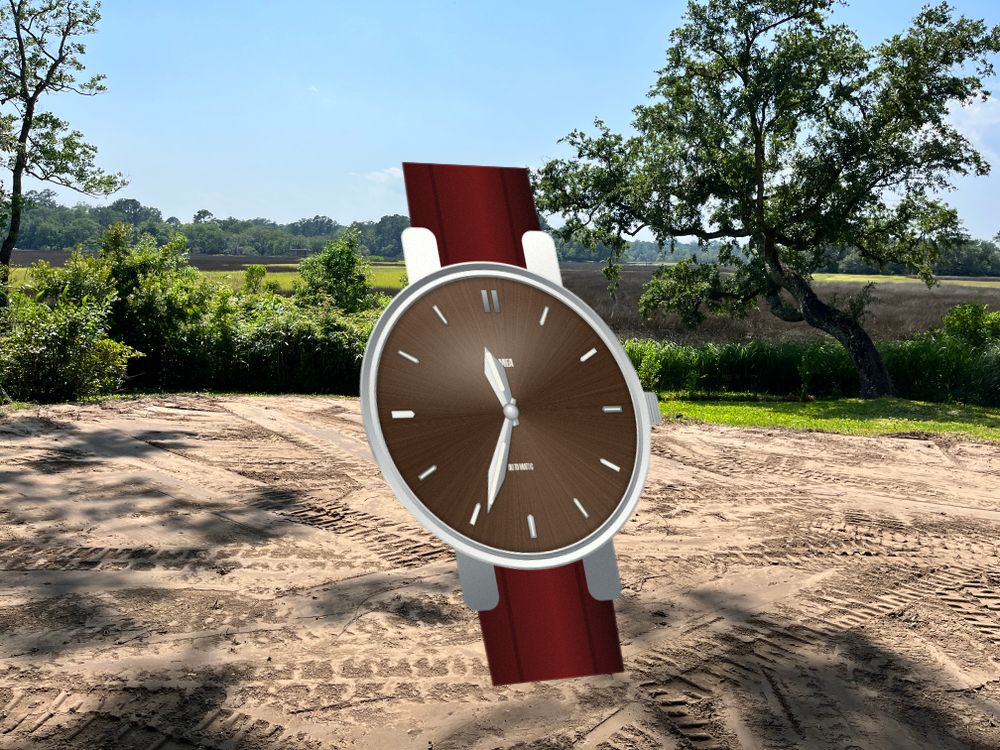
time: 11:34
